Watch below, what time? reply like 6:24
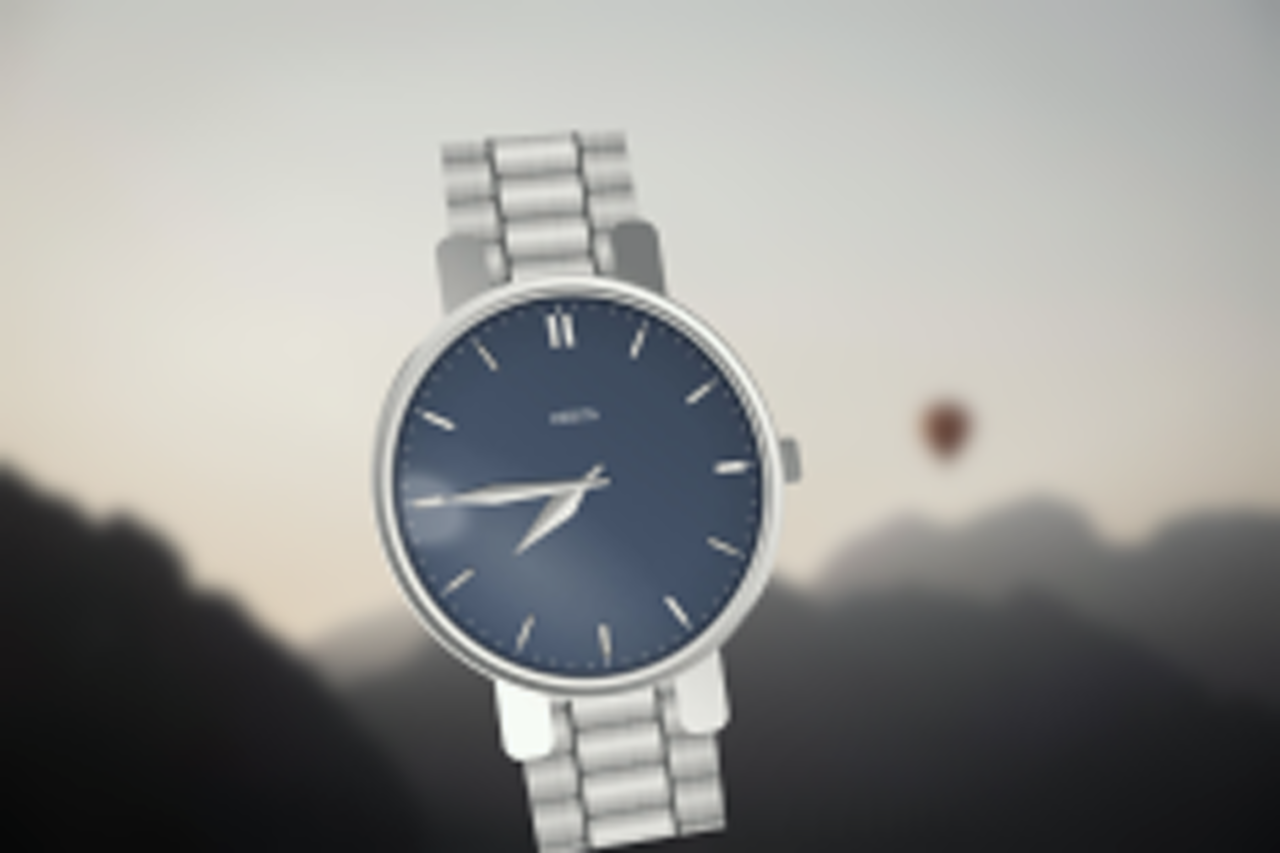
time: 7:45
